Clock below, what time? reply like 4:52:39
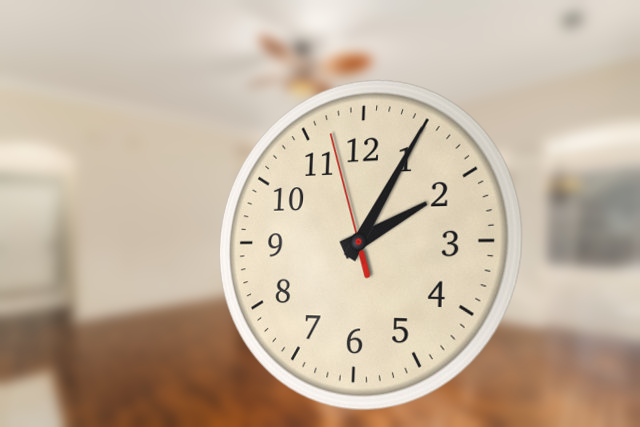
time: 2:04:57
